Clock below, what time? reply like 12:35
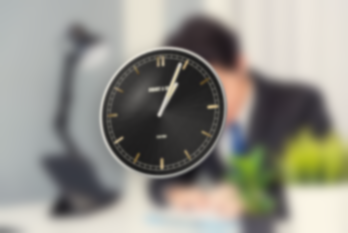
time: 1:04
